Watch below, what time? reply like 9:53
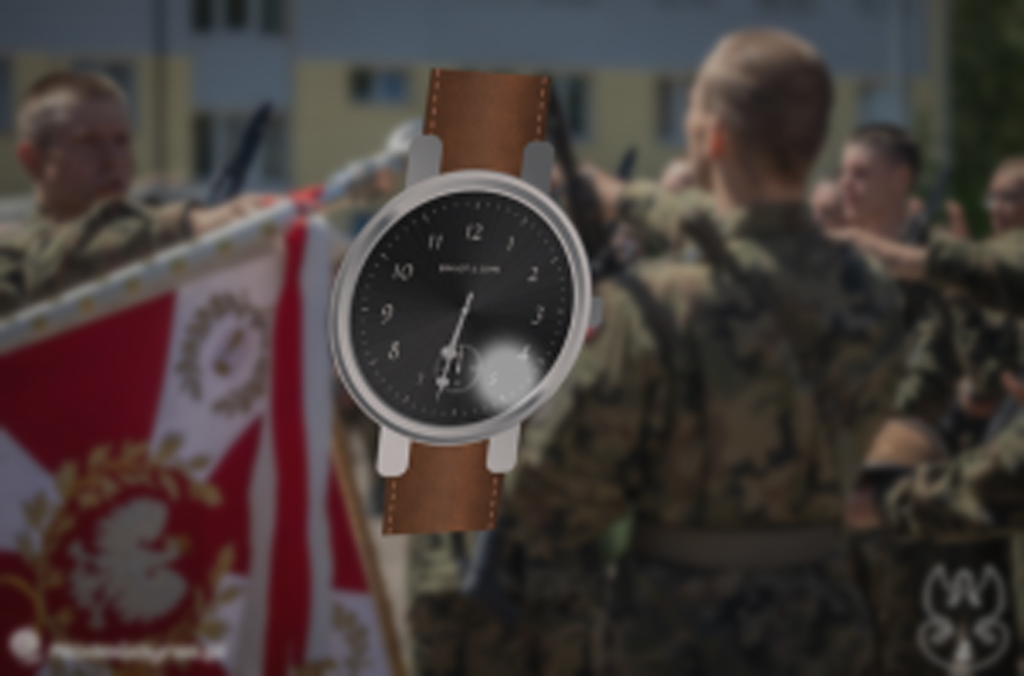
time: 6:32
